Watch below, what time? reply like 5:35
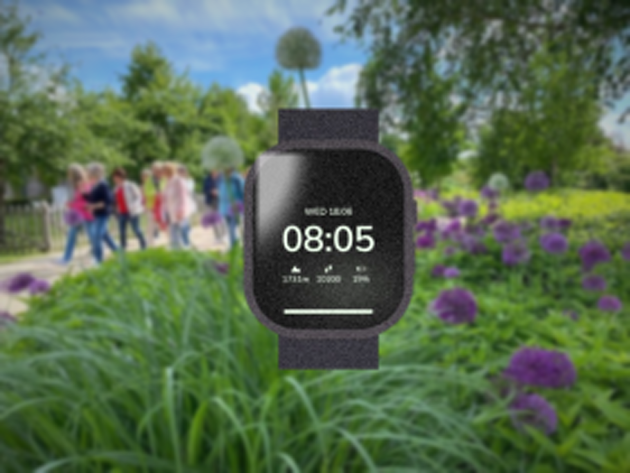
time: 8:05
